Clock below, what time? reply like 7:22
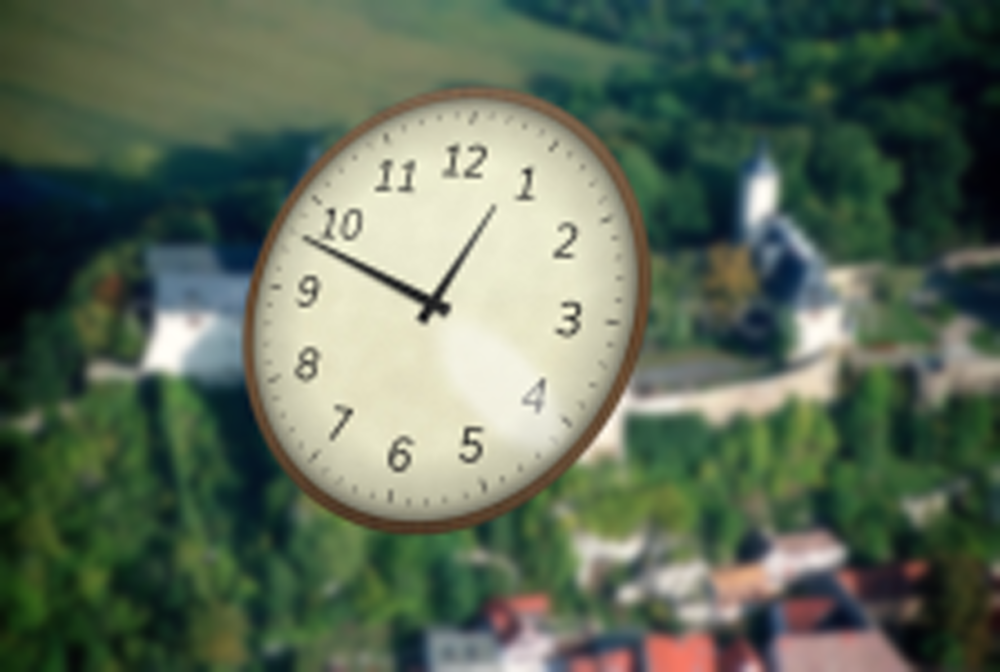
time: 12:48
